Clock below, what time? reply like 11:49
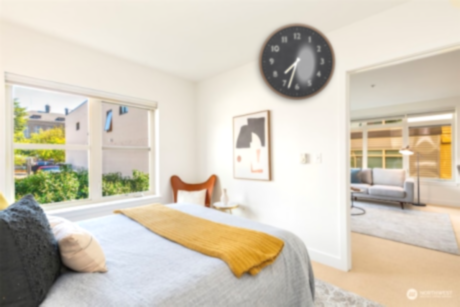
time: 7:33
